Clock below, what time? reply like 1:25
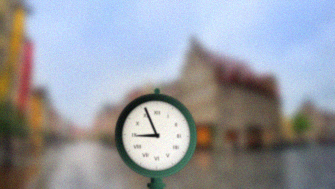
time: 8:56
